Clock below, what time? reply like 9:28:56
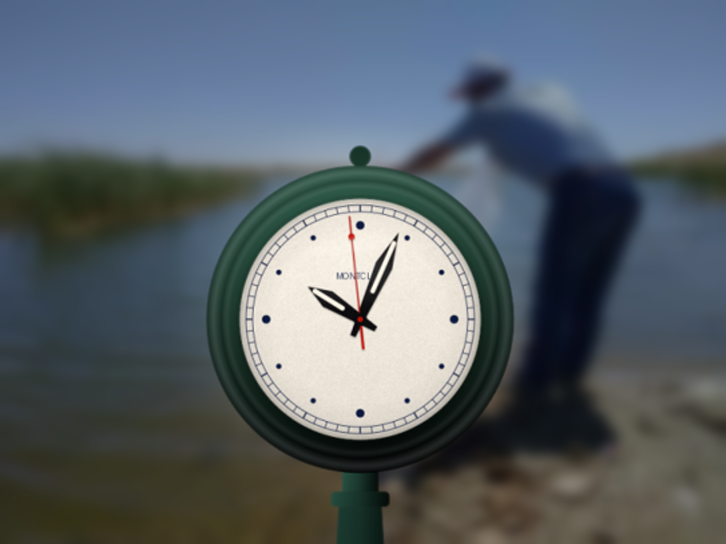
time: 10:03:59
